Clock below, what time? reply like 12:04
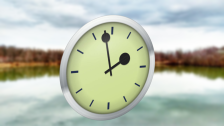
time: 1:58
